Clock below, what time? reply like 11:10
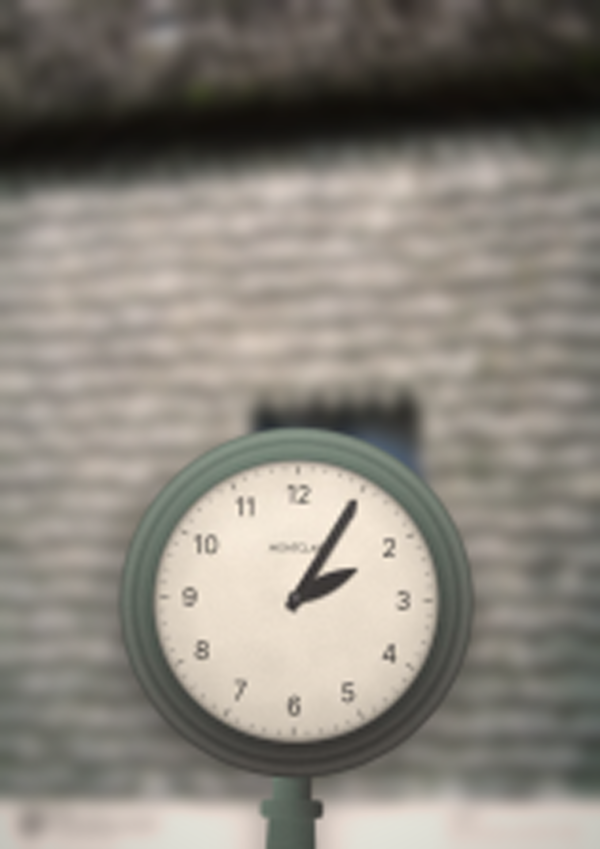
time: 2:05
